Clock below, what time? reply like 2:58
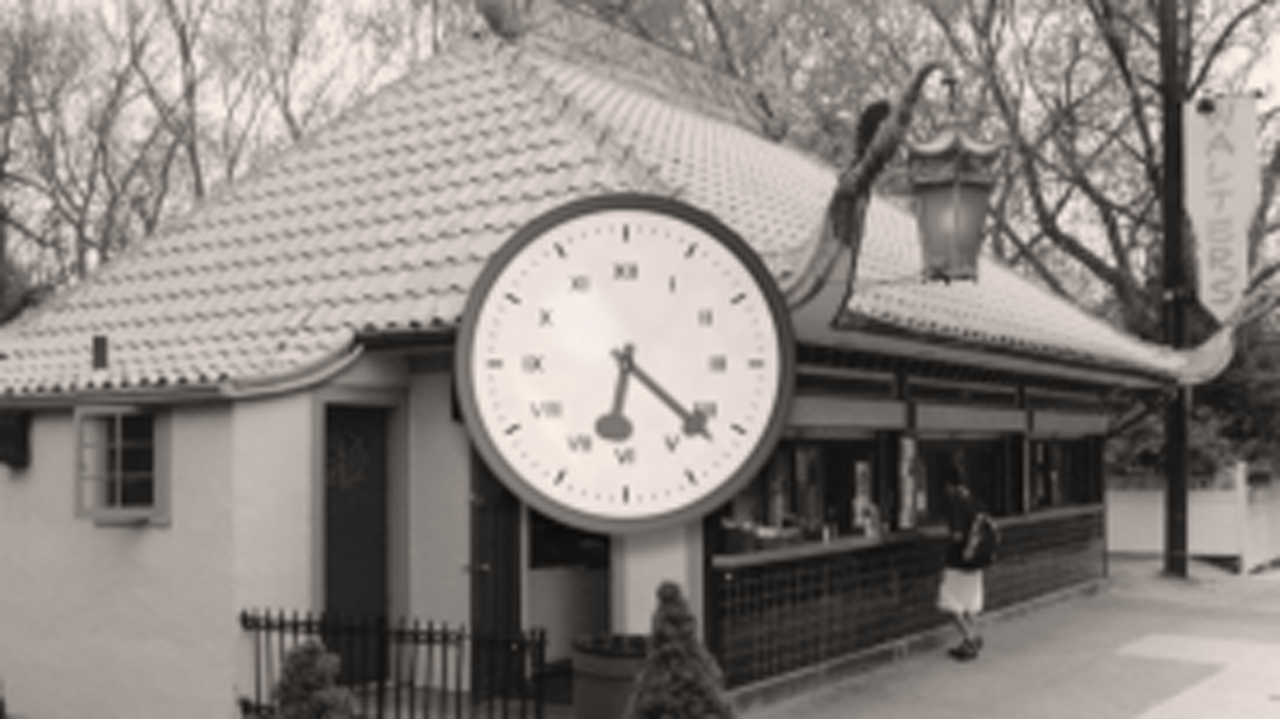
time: 6:22
